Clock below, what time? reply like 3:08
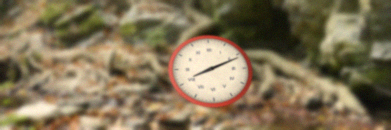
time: 8:11
